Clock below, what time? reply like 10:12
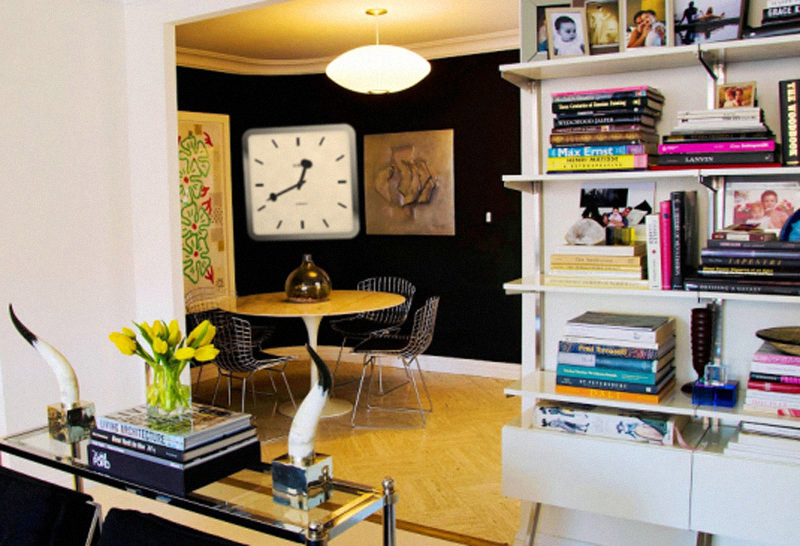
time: 12:41
